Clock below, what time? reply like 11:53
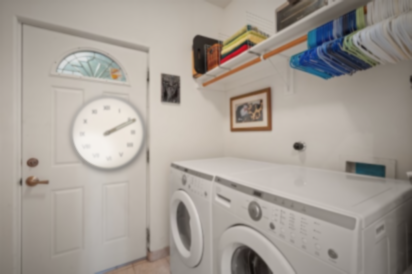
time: 2:11
